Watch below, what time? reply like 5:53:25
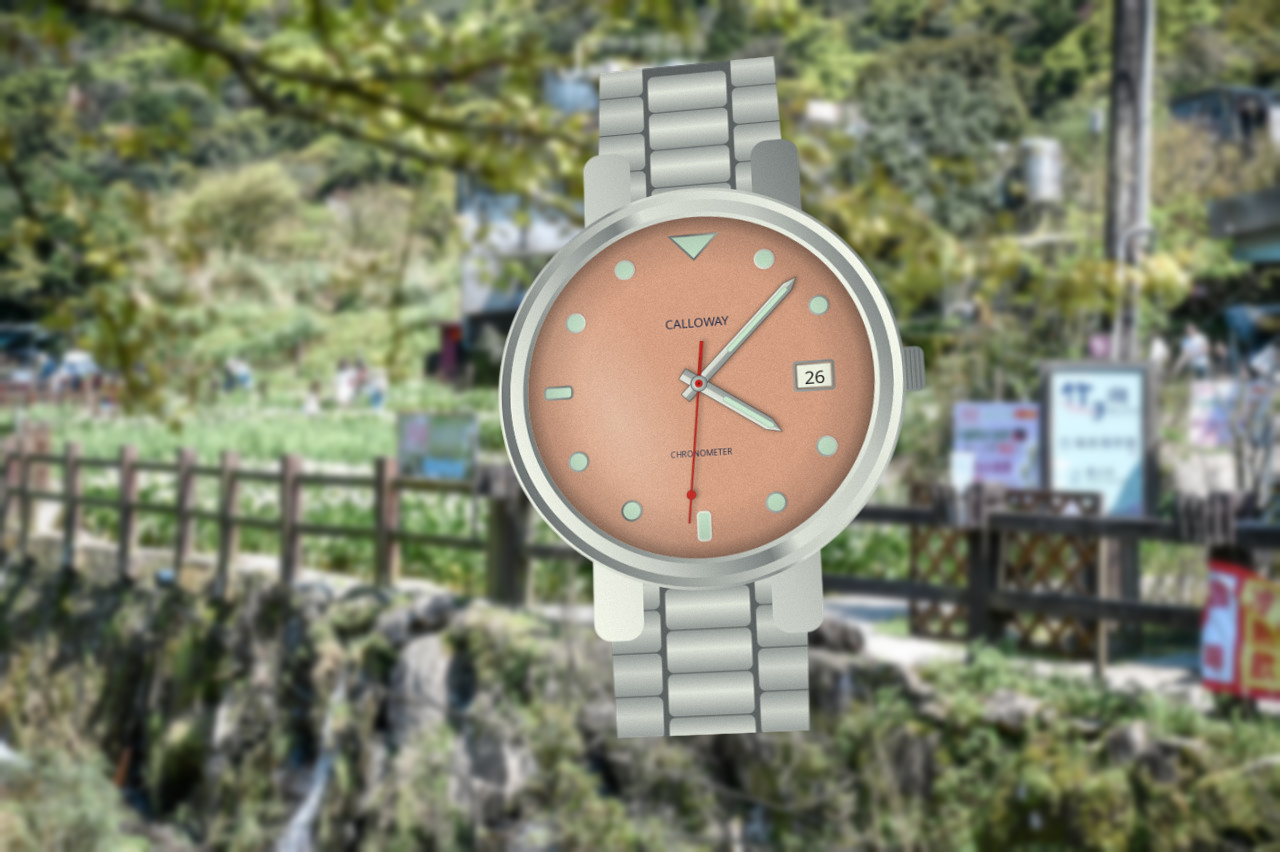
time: 4:07:31
